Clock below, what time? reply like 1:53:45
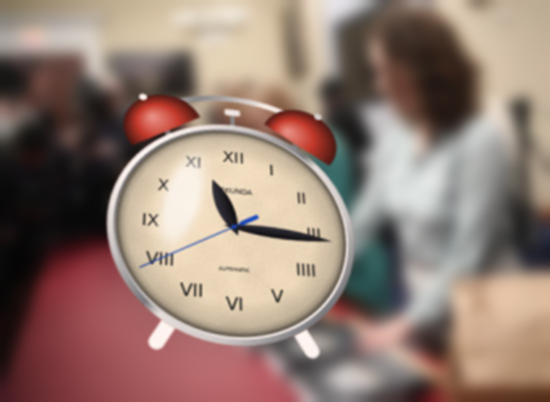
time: 11:15:40
